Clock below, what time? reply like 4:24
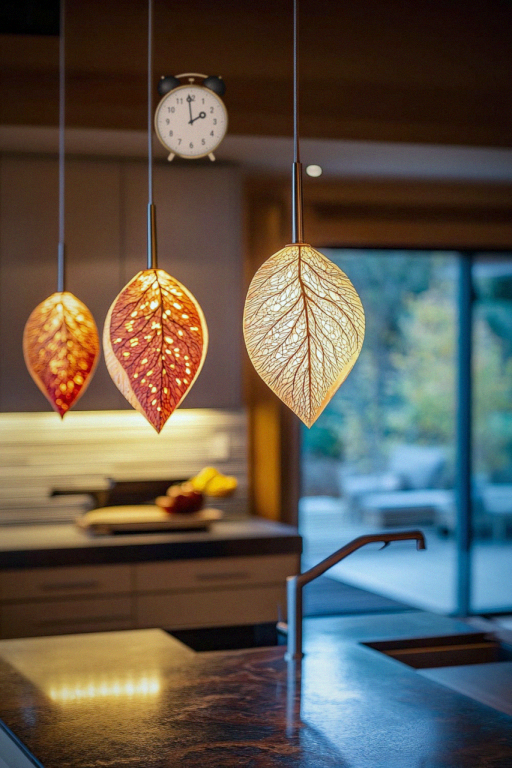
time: 1:59
